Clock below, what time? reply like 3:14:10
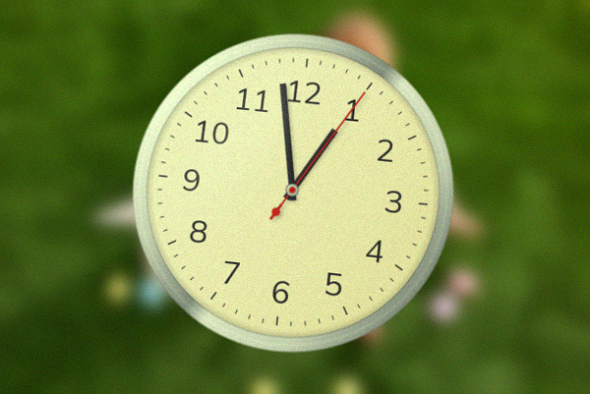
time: 12:58:05
